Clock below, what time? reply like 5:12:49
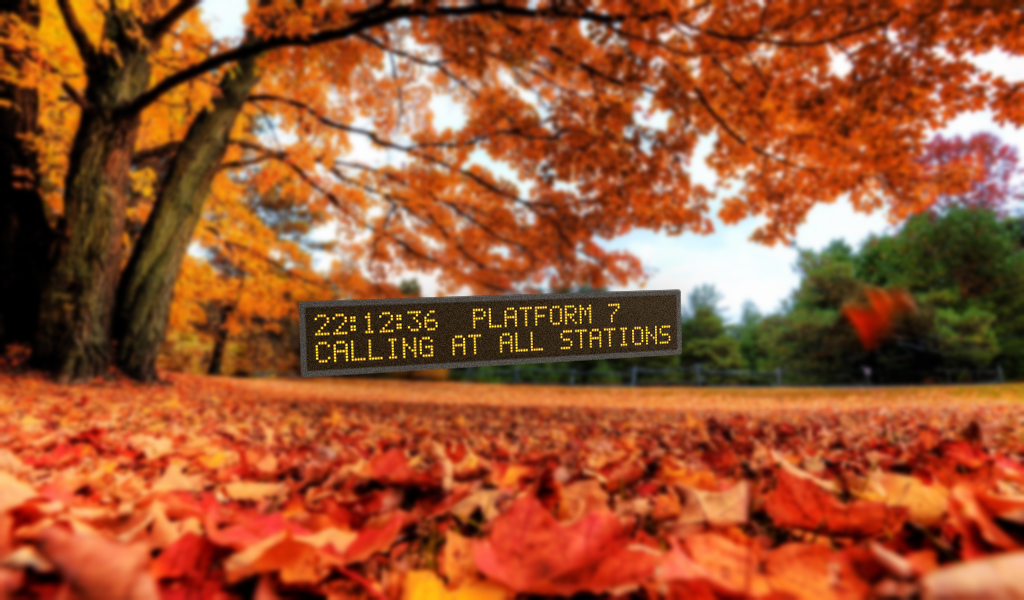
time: 22:12:36
